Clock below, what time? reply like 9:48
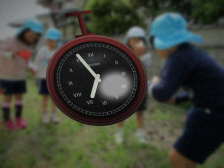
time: 6:56
